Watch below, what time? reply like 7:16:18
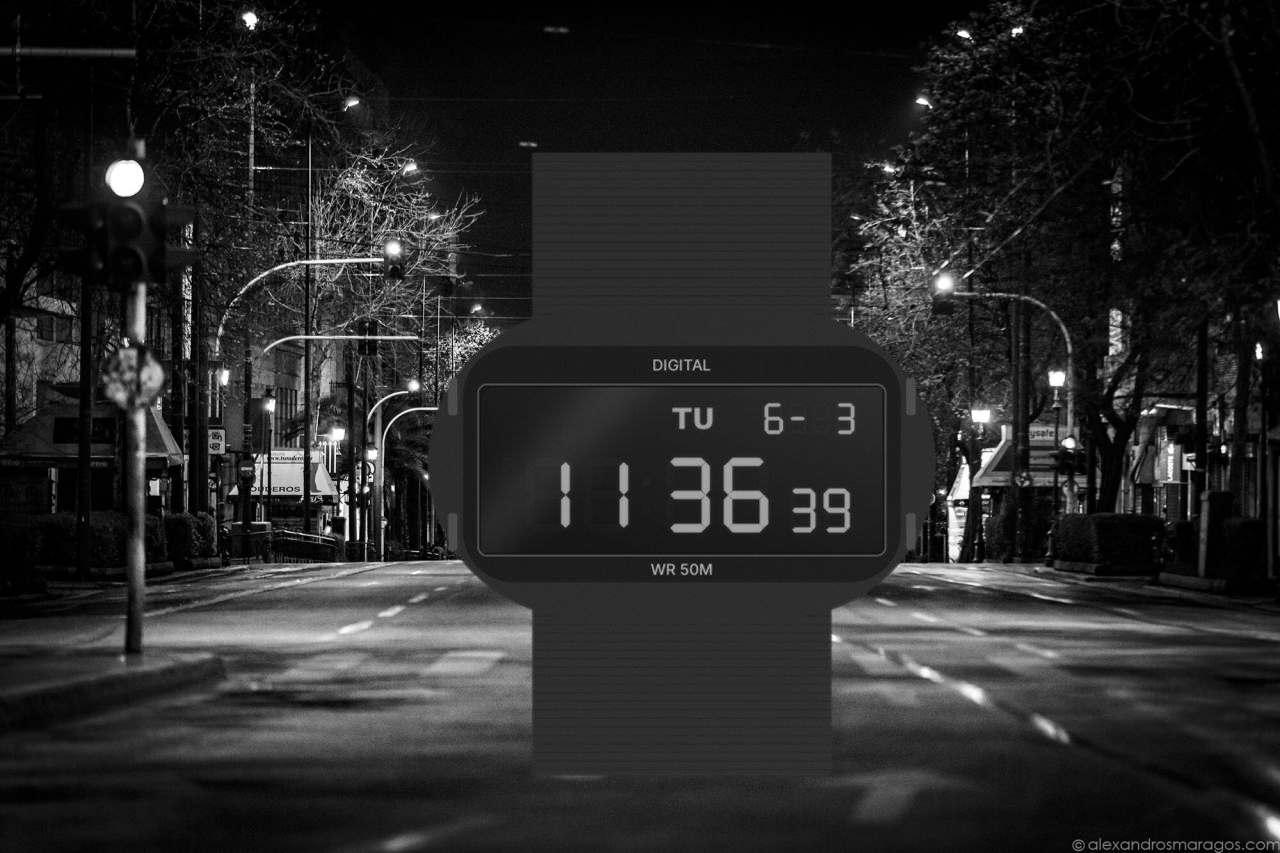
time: 11:36:39
